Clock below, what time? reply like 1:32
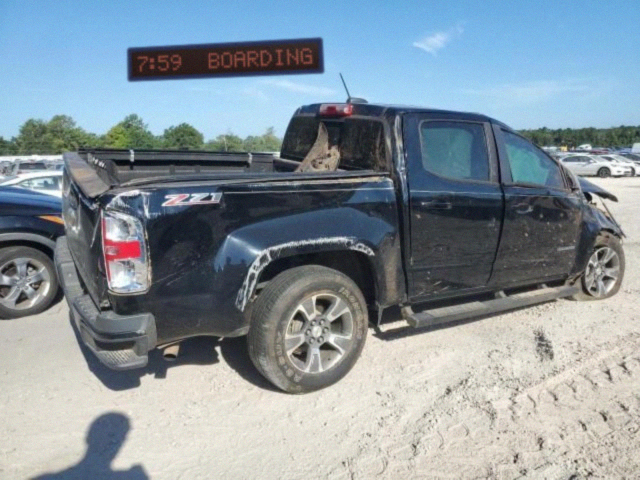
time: 7:59
